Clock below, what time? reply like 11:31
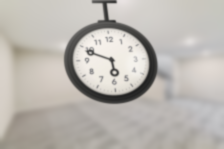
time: 5:49
